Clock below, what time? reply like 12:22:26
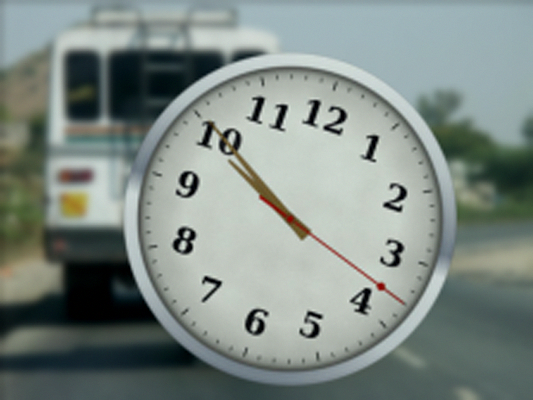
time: 9:50:18
